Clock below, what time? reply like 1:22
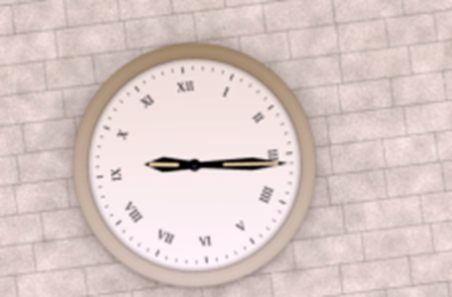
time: 9:16
